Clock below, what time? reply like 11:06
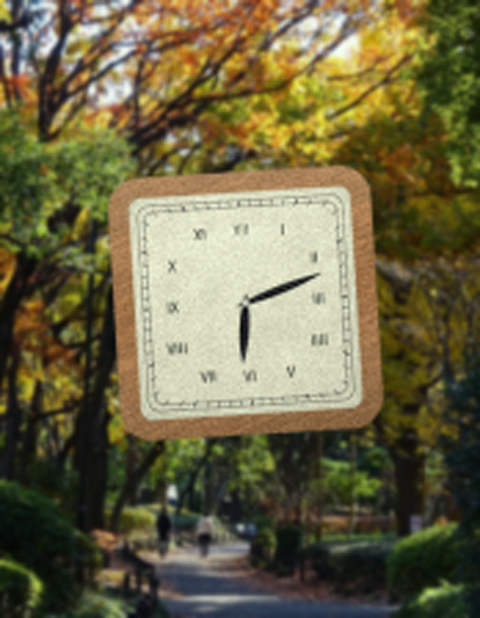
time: 6:12
